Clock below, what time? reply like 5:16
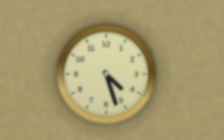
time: 4:27
